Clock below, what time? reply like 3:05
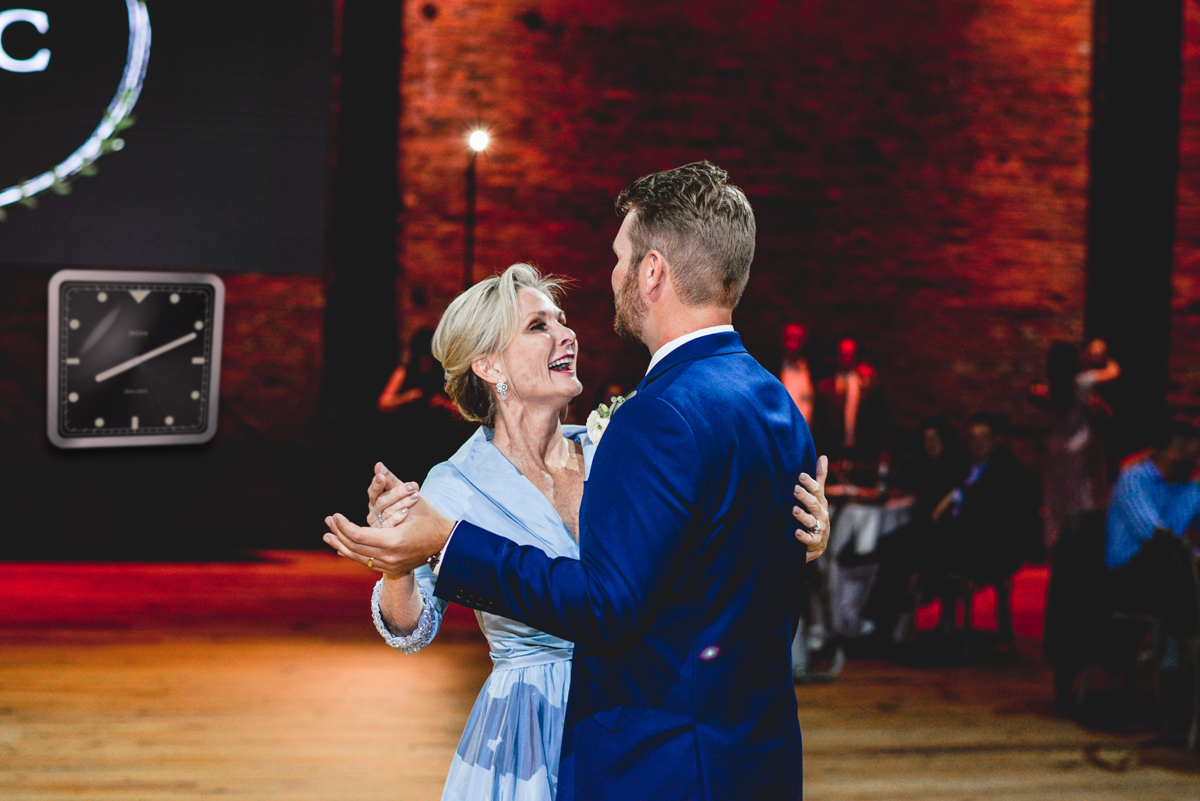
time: 8:11
